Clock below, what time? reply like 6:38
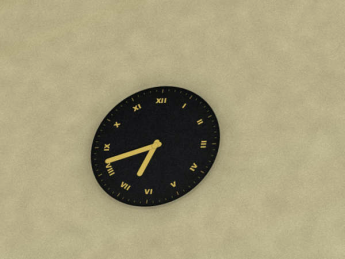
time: 6:42
